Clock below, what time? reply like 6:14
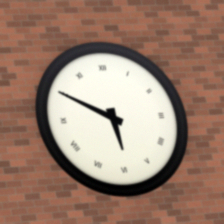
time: 5:50
